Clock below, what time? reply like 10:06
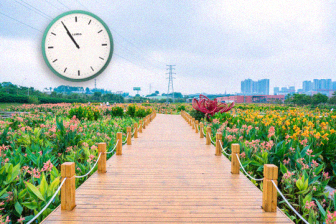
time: 10:55
